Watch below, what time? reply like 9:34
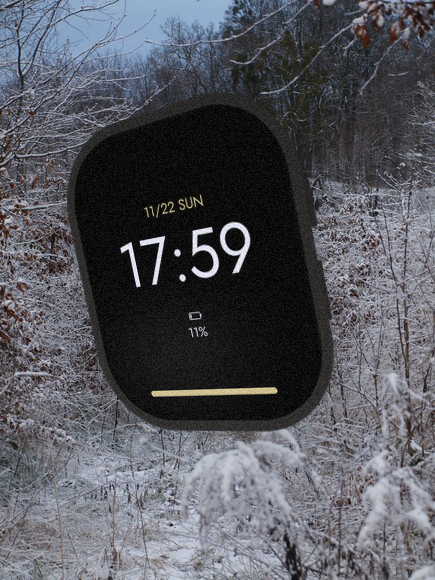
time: 17:59
